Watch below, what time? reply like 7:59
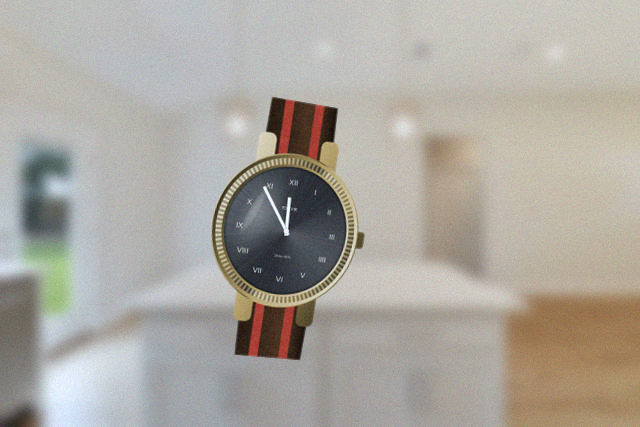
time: 11:54
